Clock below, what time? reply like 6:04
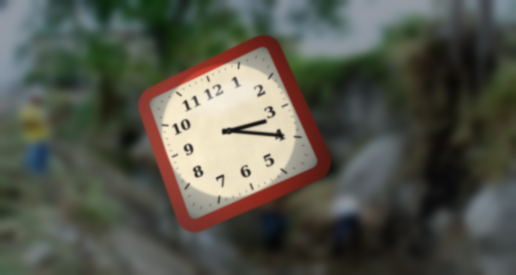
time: 3:20
